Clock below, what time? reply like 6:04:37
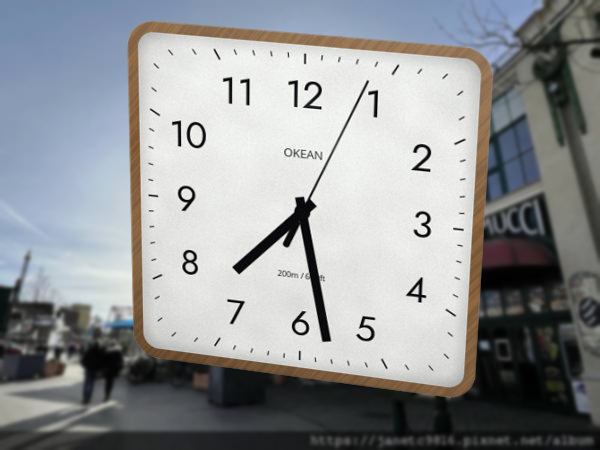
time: 7:28:04
